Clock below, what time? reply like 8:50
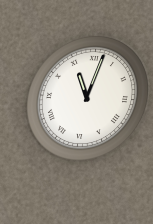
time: 11:02
